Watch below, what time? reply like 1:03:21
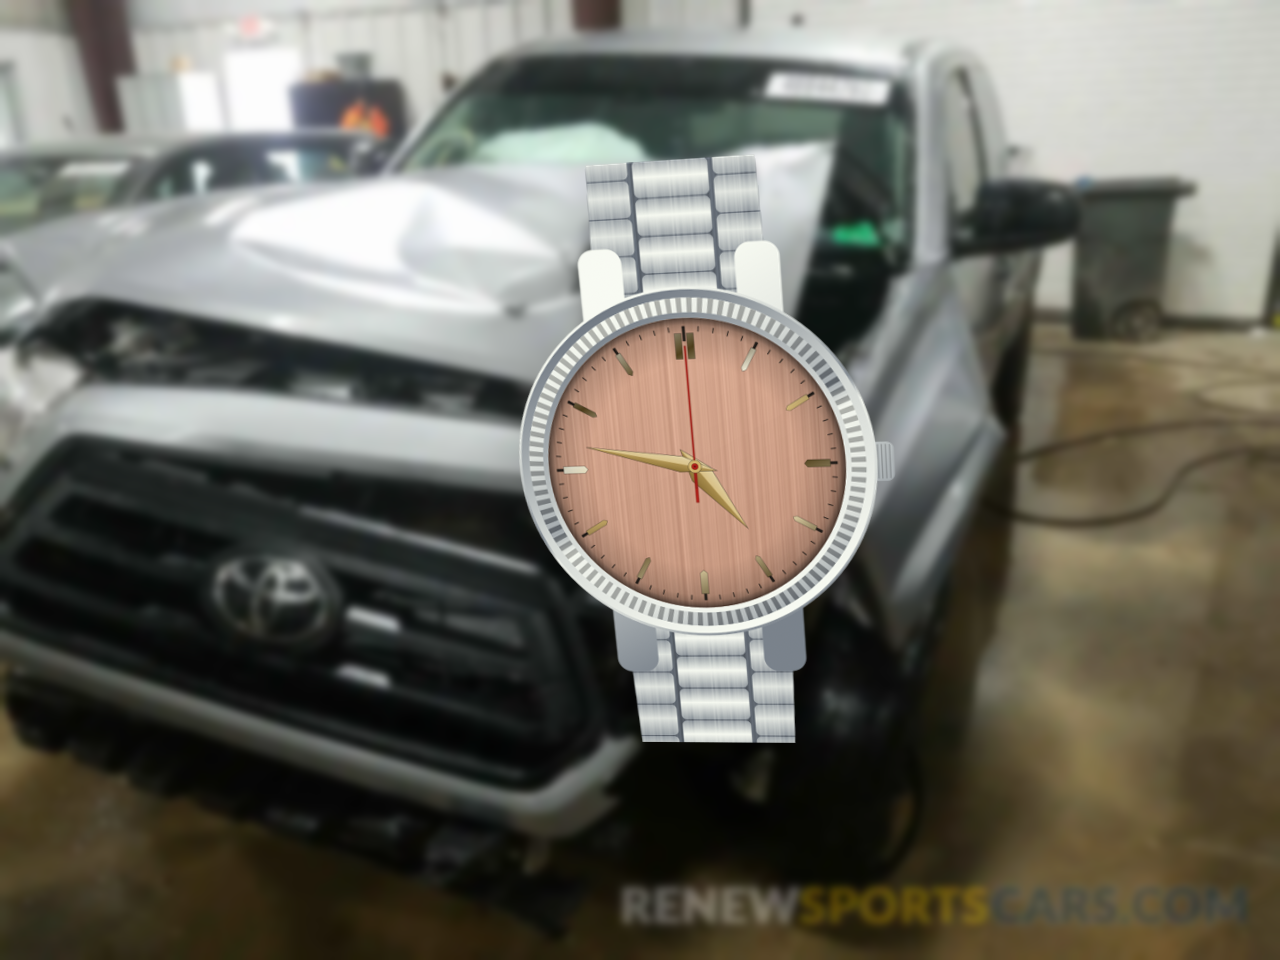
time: 4:47:00
